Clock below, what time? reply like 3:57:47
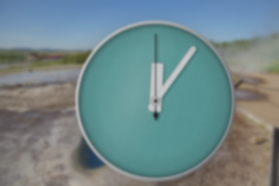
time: 12:06:00
